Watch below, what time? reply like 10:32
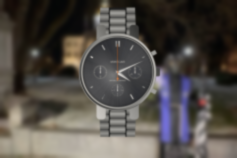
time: 4:11
